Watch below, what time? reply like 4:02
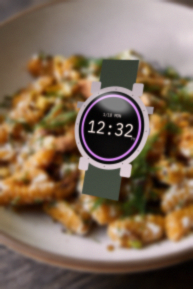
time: 12:32
